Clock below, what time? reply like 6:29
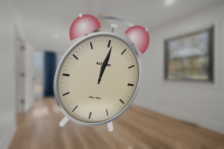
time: 12:01
